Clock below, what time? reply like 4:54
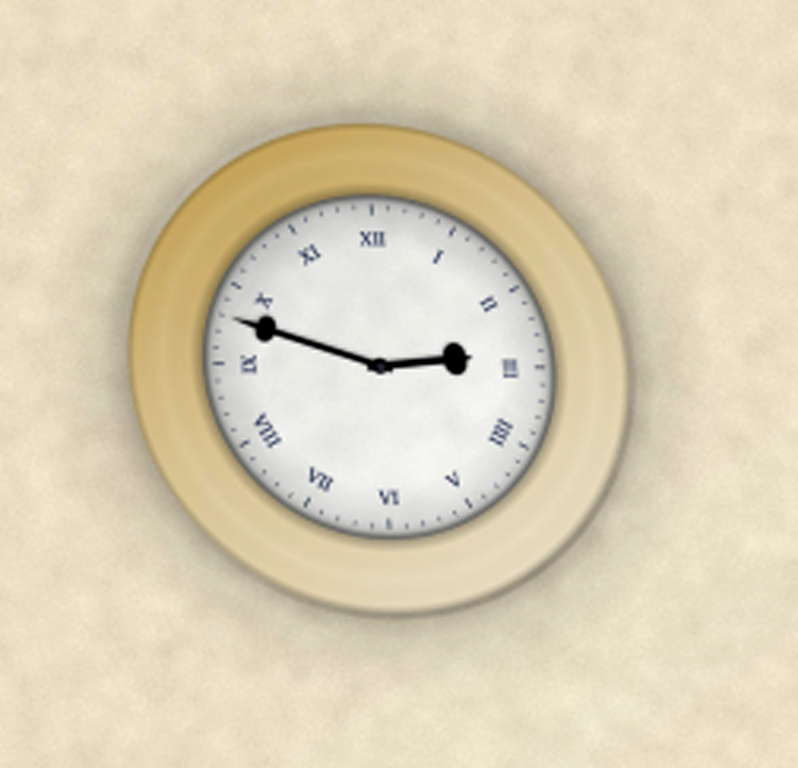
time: 2:48
